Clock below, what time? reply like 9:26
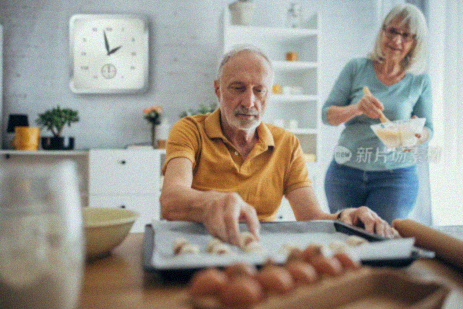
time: 1:58
